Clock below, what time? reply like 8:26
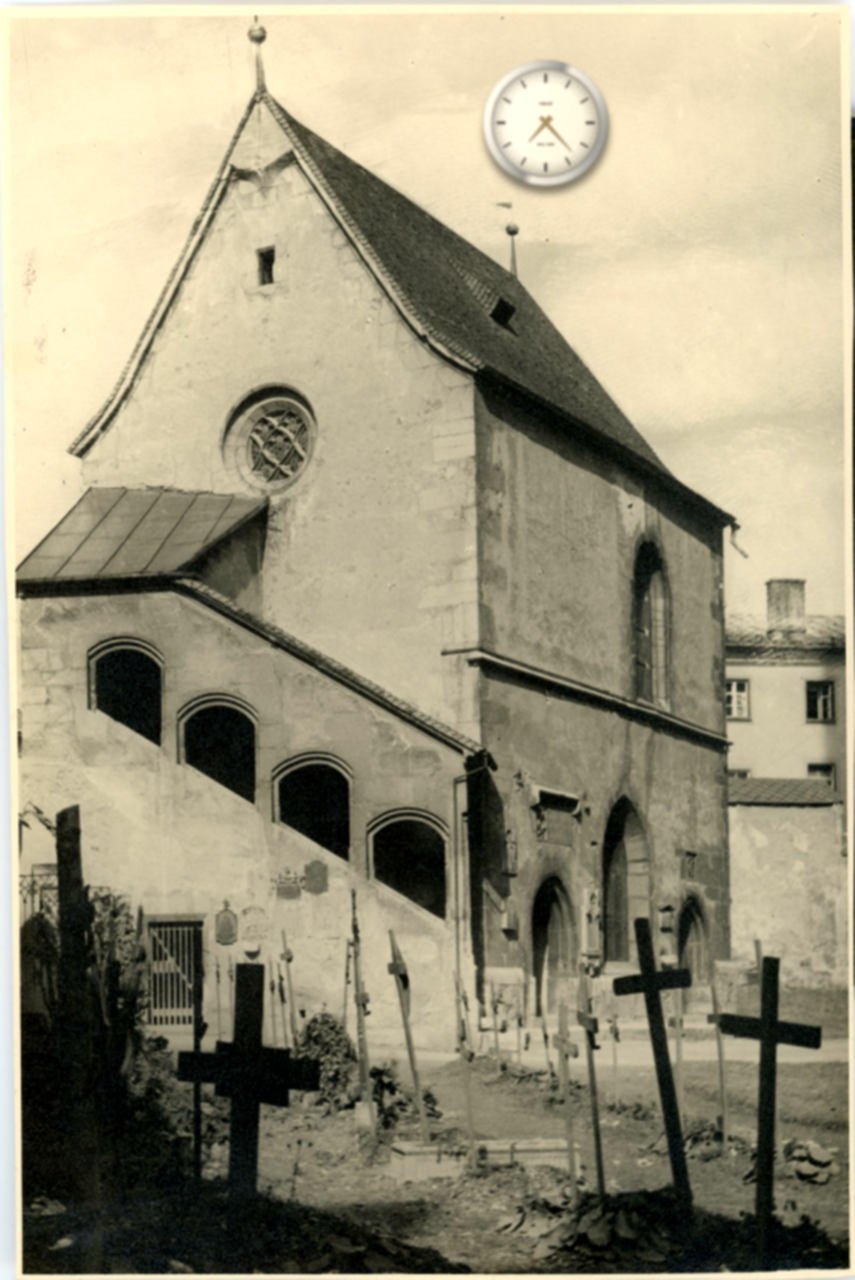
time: 7:23
